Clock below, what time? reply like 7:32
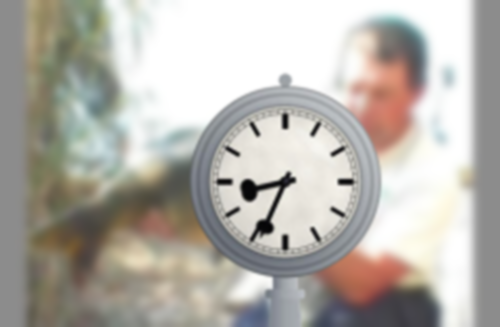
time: 8:34
